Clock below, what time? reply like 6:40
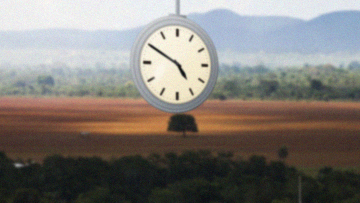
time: 4:50
